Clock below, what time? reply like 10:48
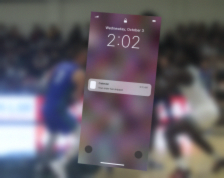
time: 2:02
